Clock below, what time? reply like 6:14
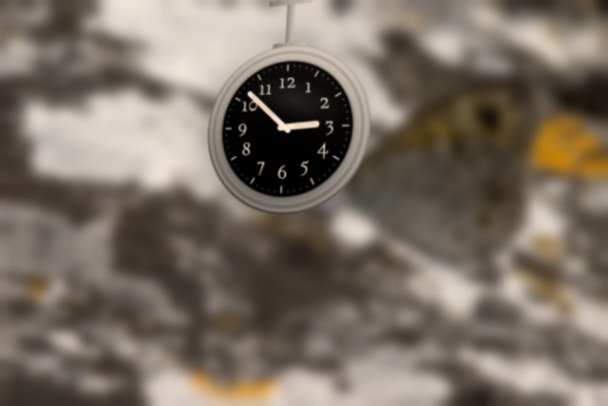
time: 2:52
